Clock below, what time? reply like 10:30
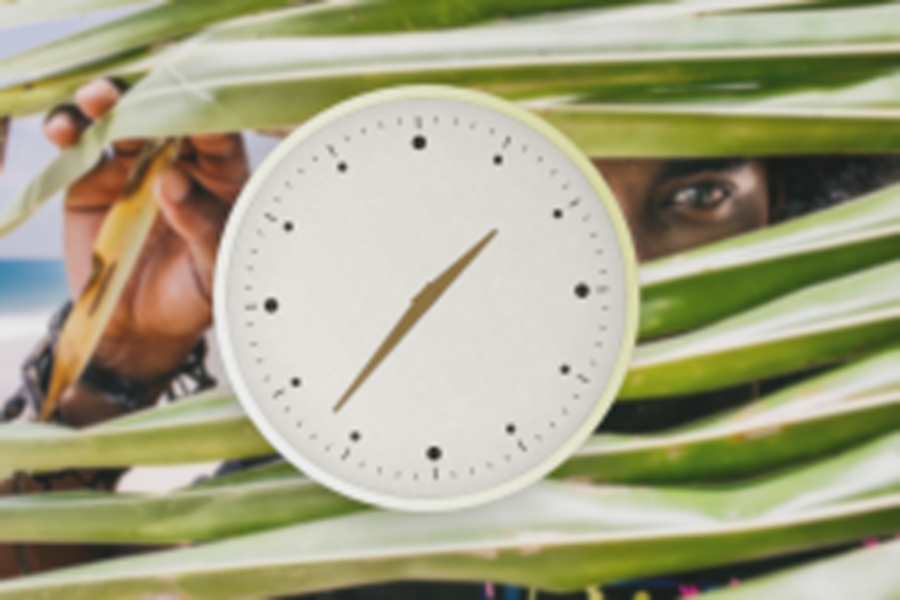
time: 1:37
